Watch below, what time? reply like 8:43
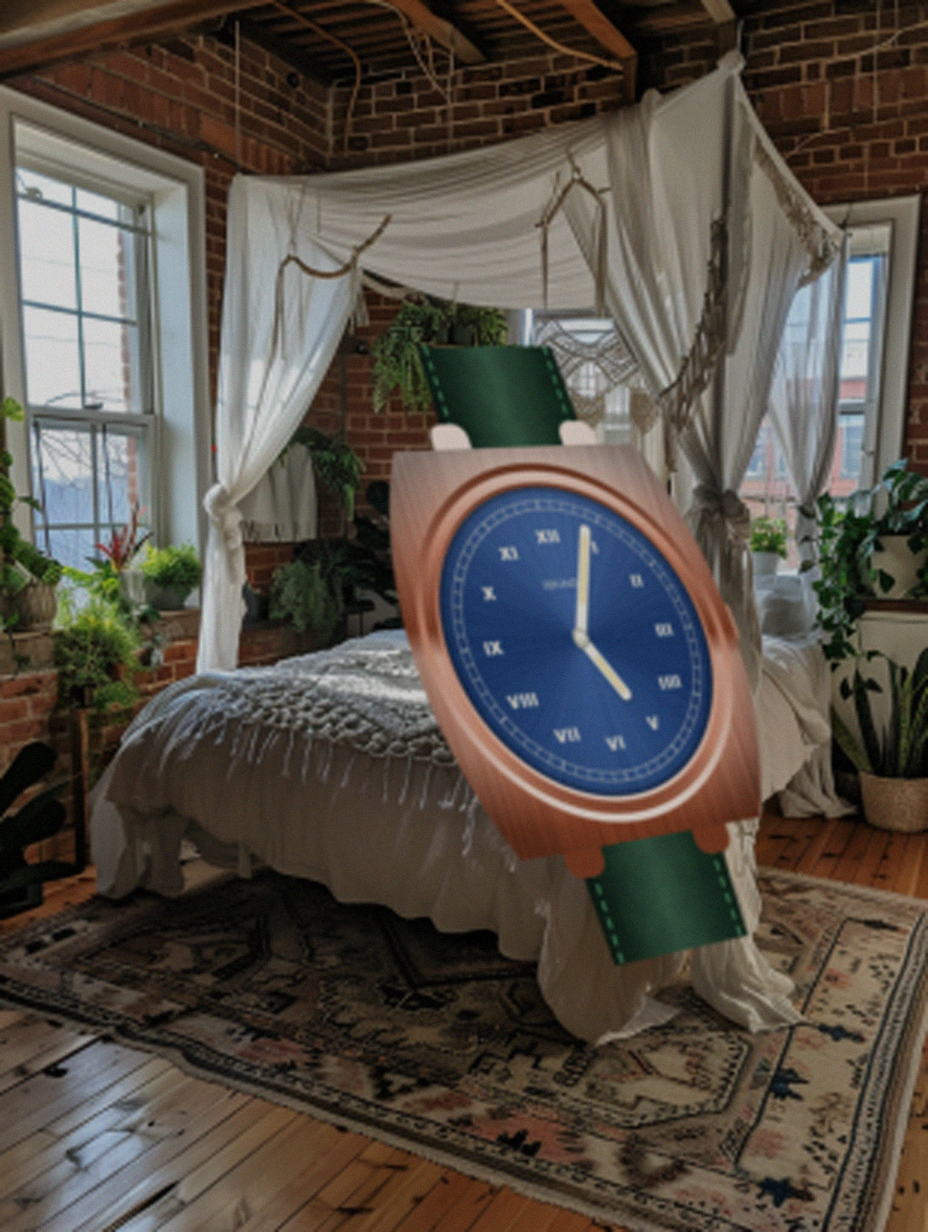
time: 5:04
